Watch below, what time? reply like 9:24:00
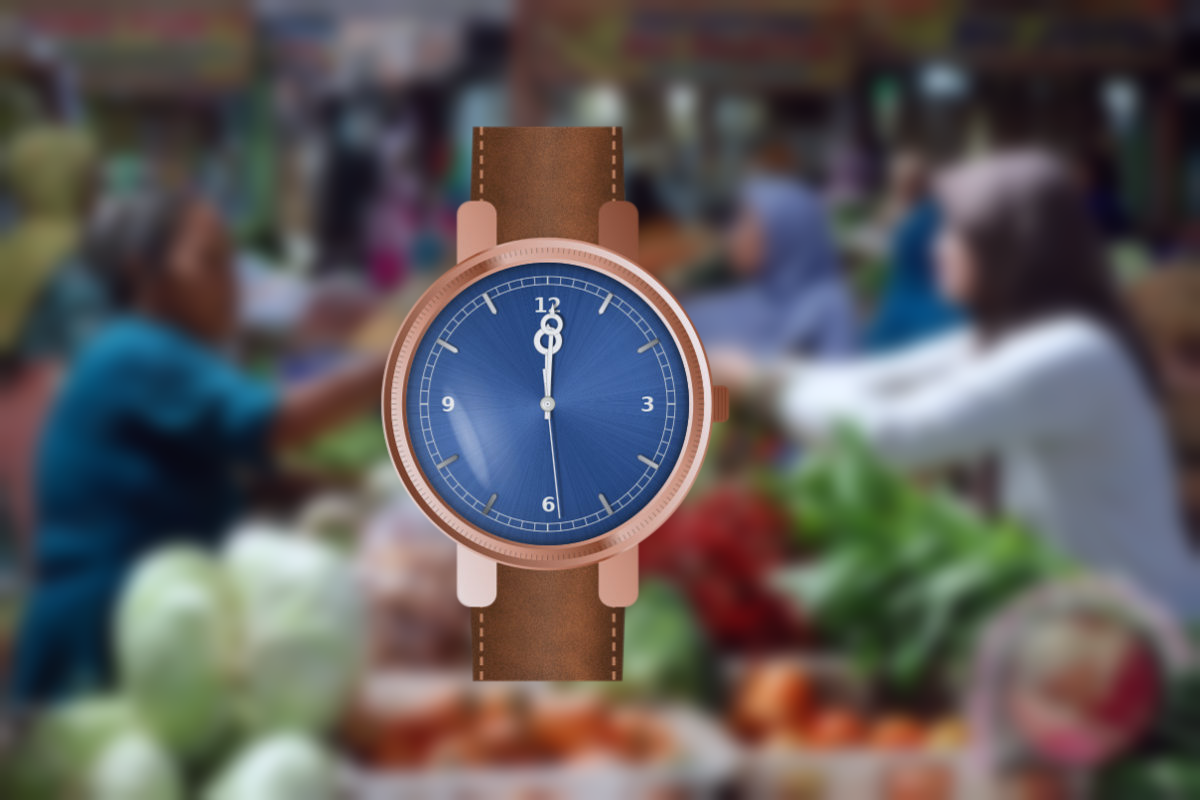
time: 12:00:29
